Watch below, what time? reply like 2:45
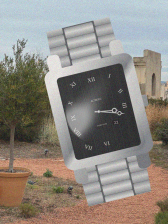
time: 3:18
